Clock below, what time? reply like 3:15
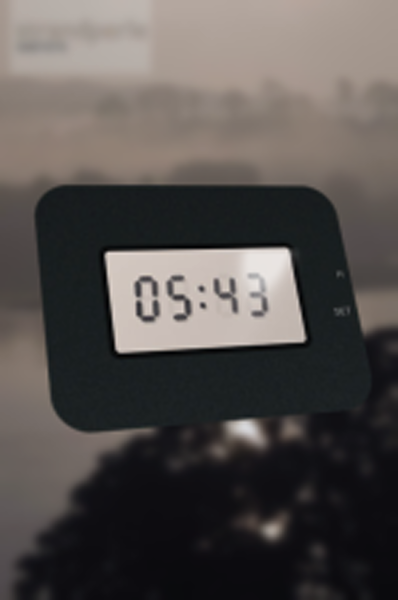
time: 5:43
